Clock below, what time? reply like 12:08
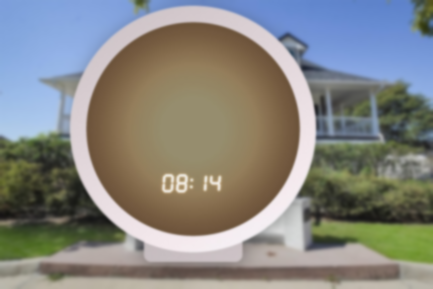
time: 8:14
